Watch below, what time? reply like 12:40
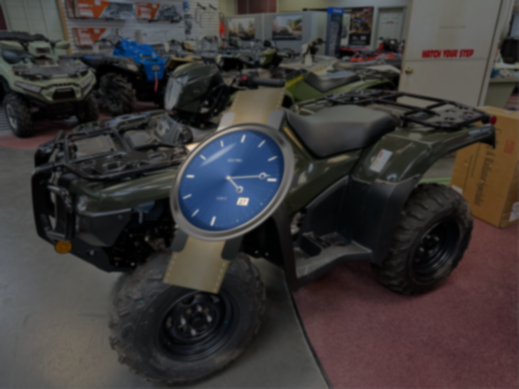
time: 4:14
